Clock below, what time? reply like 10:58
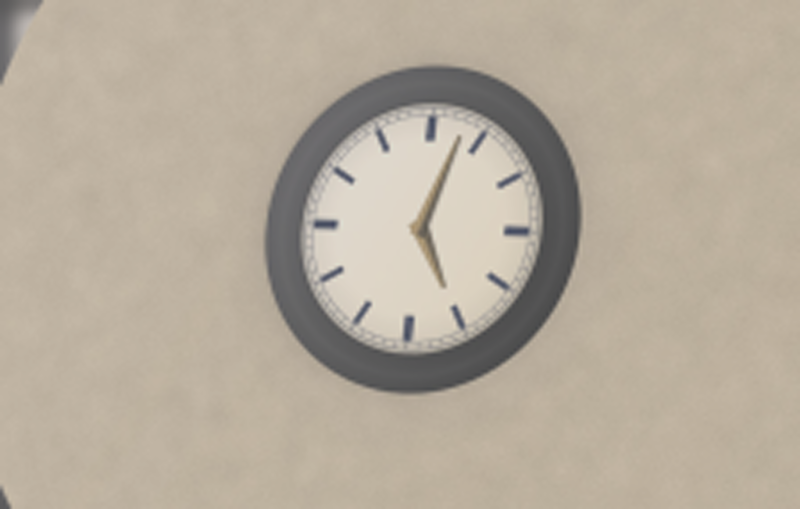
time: 5:03
